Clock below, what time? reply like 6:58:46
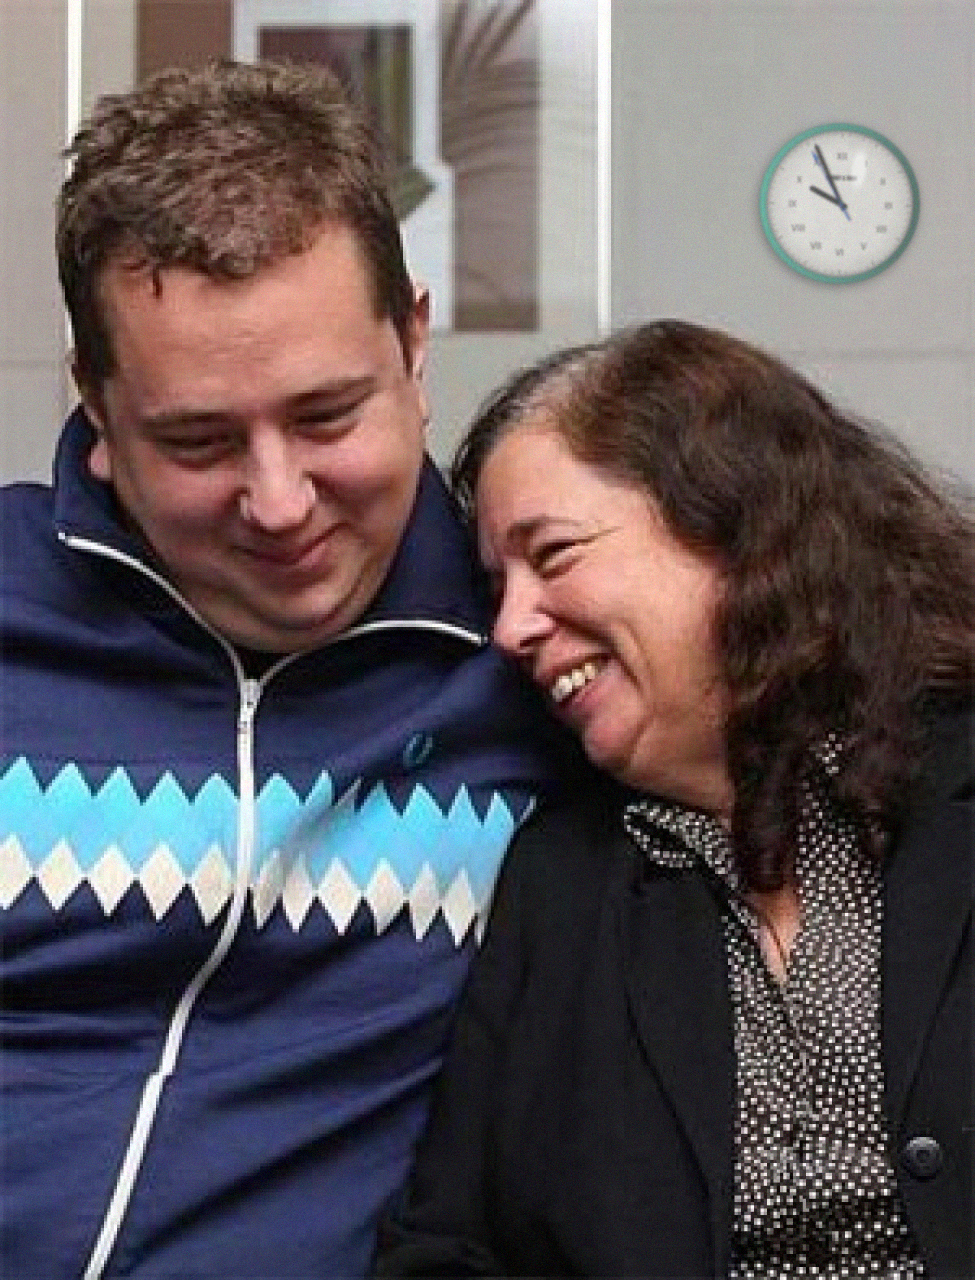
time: 9:55:55
